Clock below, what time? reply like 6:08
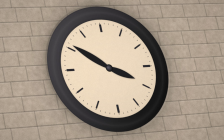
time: 3:51
